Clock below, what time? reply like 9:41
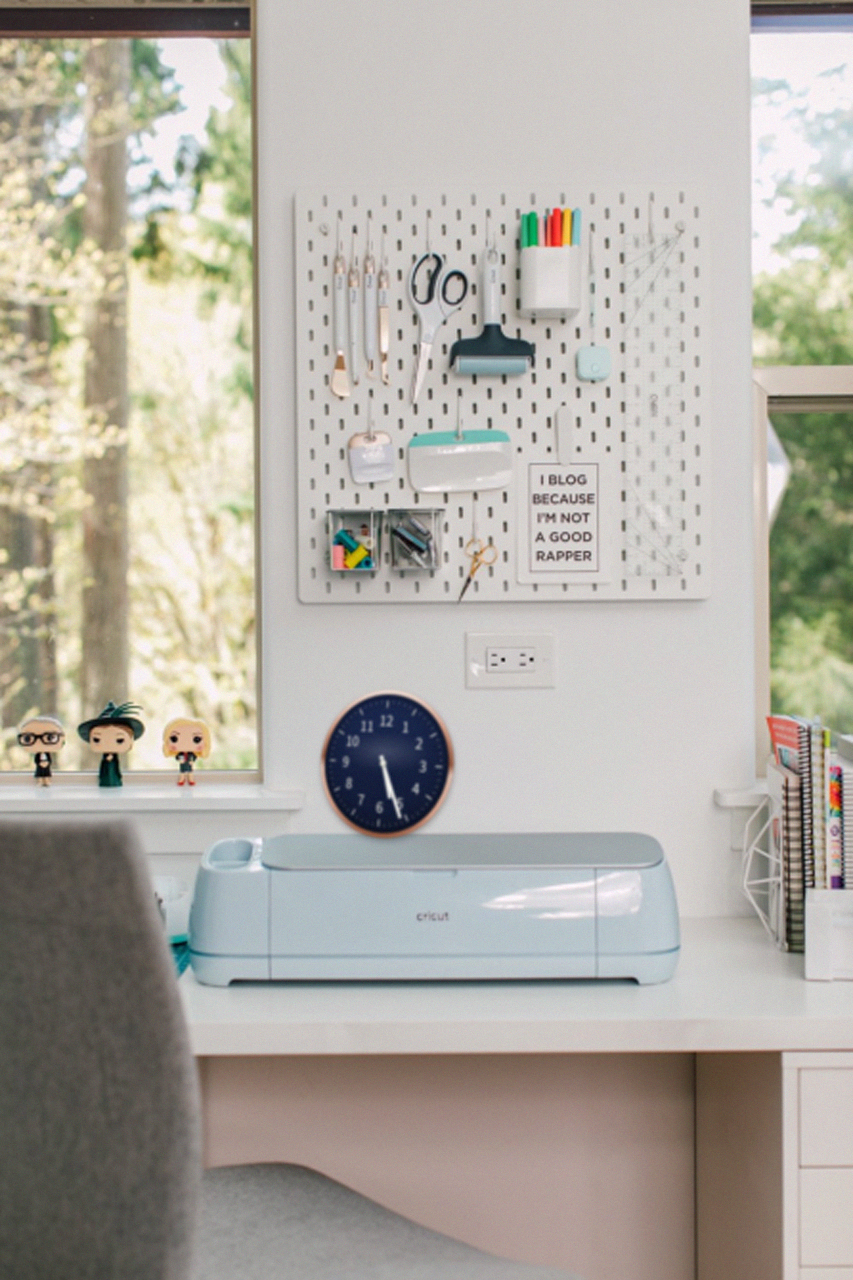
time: 5:26
